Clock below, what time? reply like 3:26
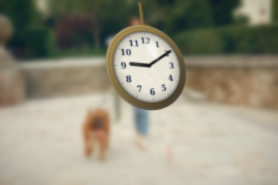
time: 9:10
